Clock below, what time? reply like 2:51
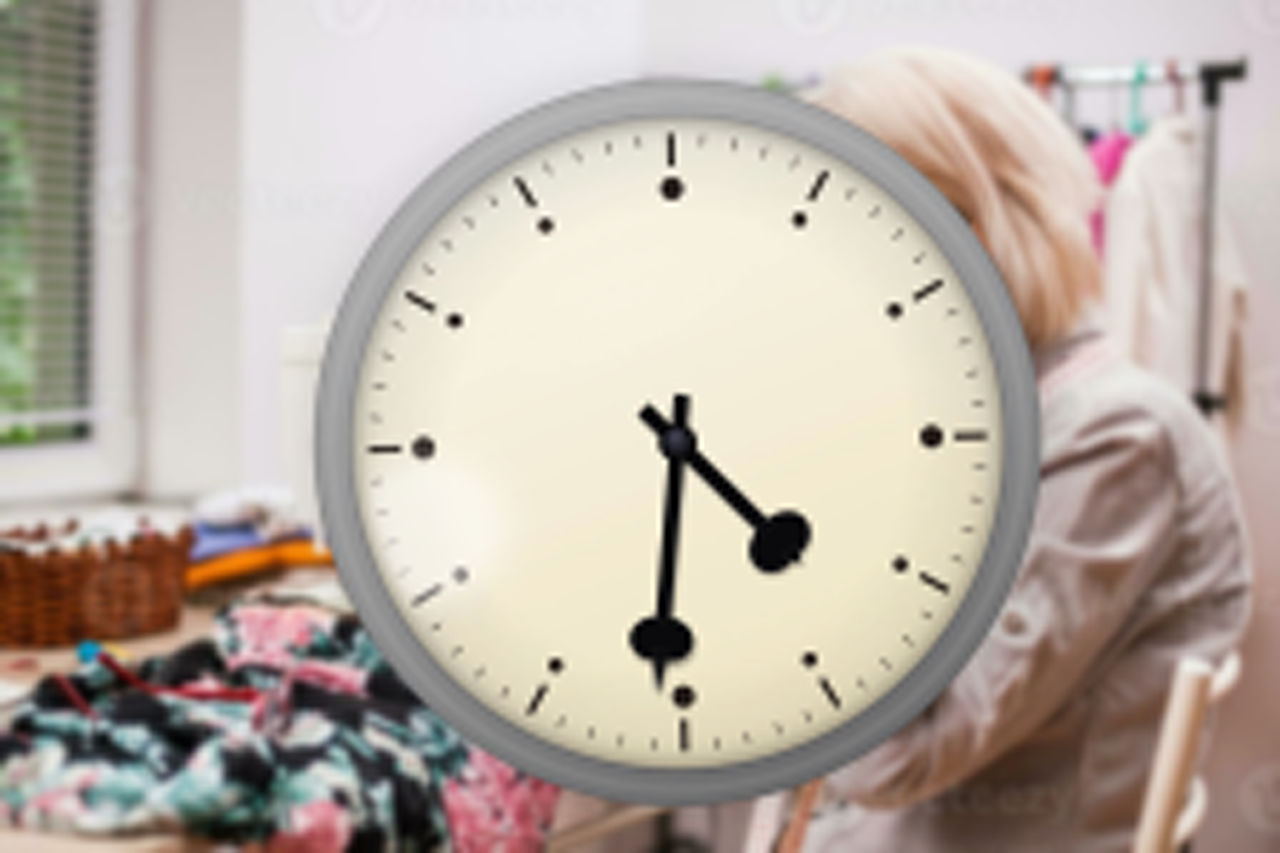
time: 4:31
